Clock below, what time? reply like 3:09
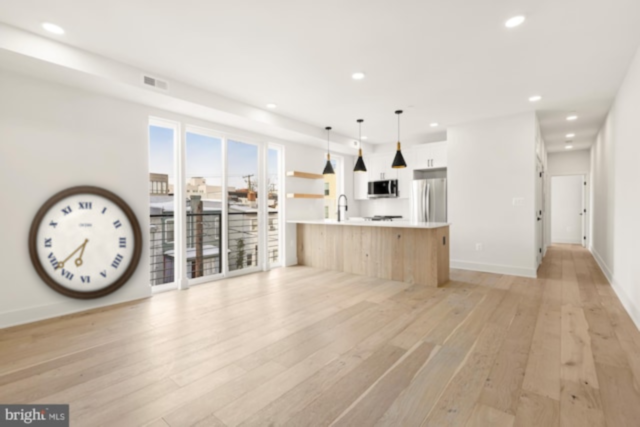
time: 6:38
